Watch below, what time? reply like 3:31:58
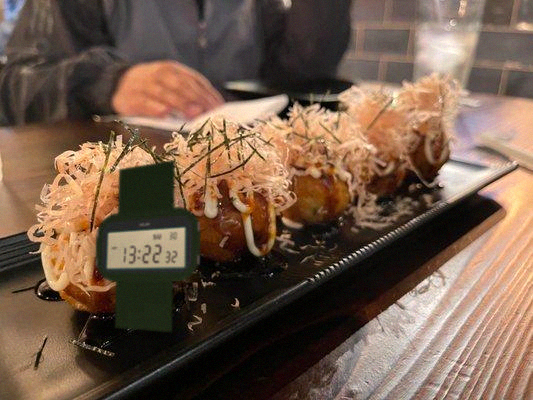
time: 13:22:32
